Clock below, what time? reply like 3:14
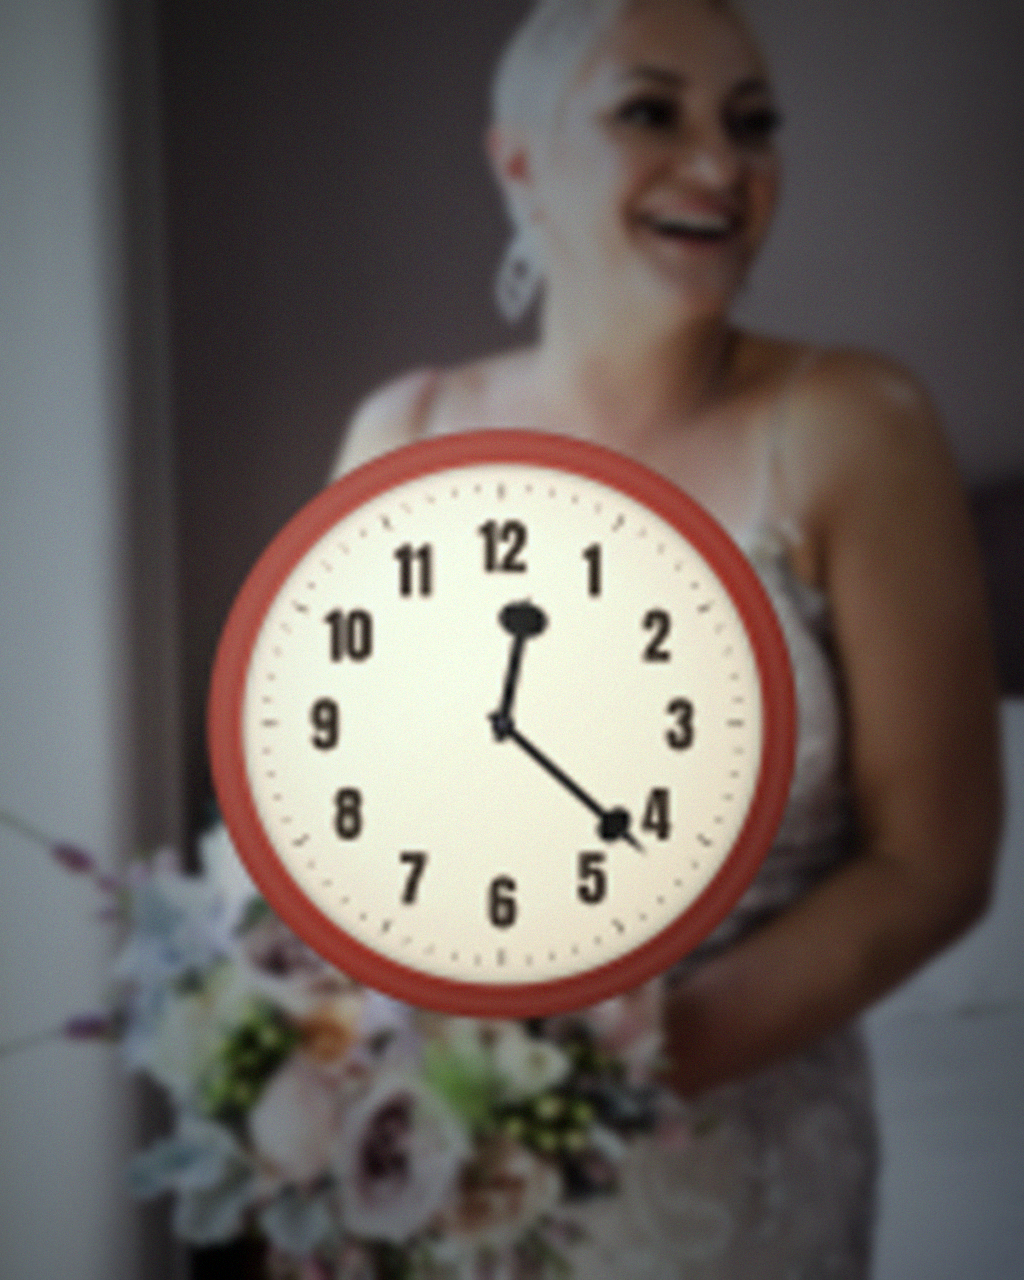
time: 12:22
